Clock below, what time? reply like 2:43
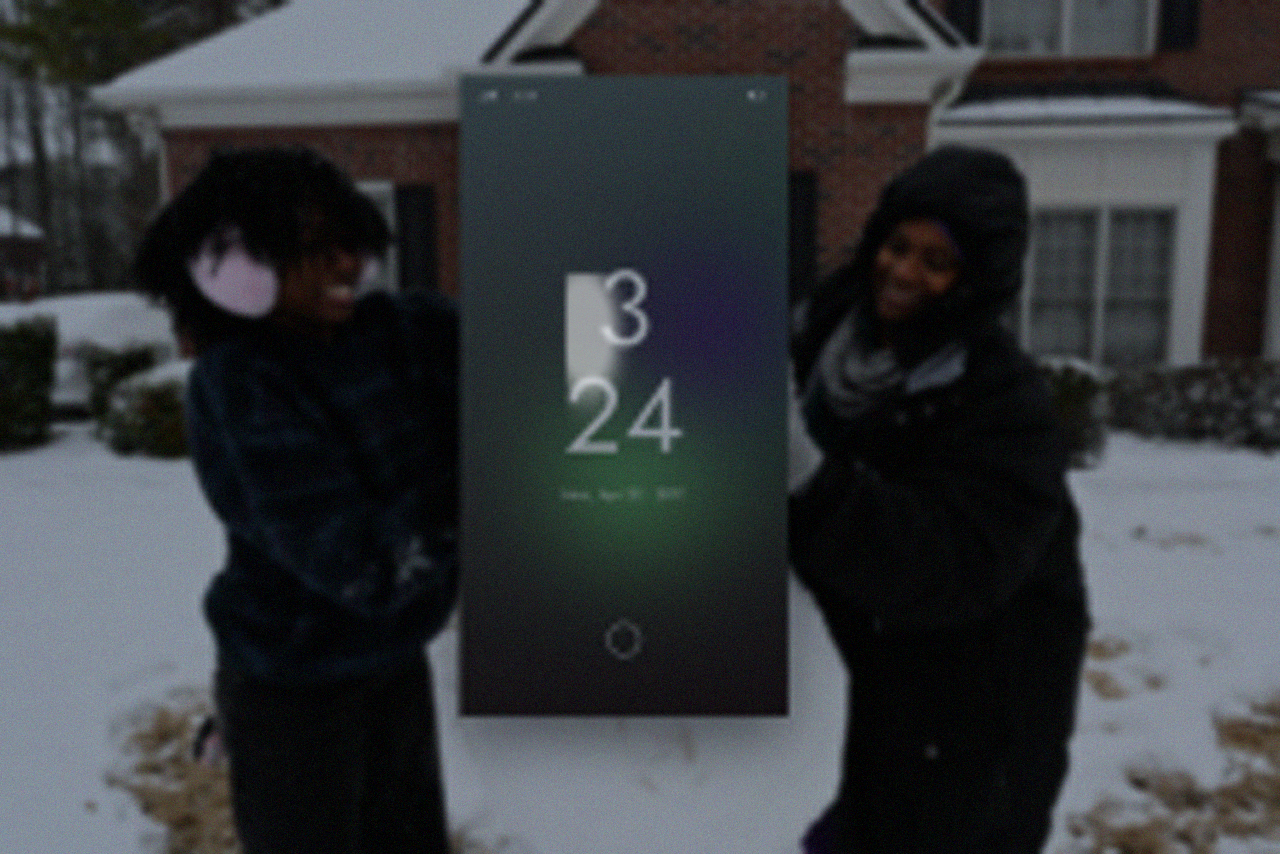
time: 3:24
